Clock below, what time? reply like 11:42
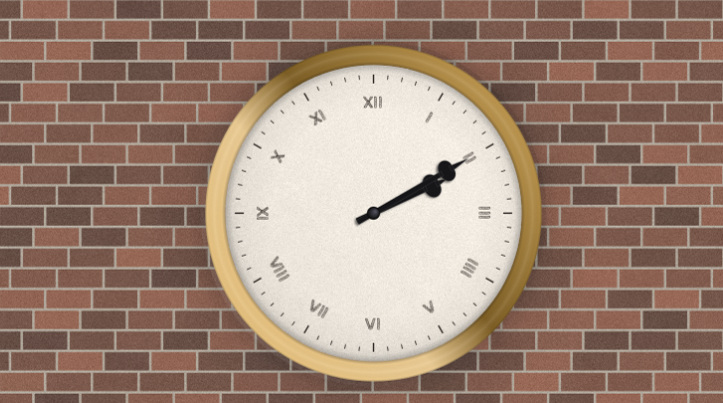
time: 2:10
